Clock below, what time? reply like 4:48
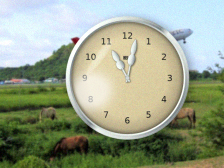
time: 11:02
